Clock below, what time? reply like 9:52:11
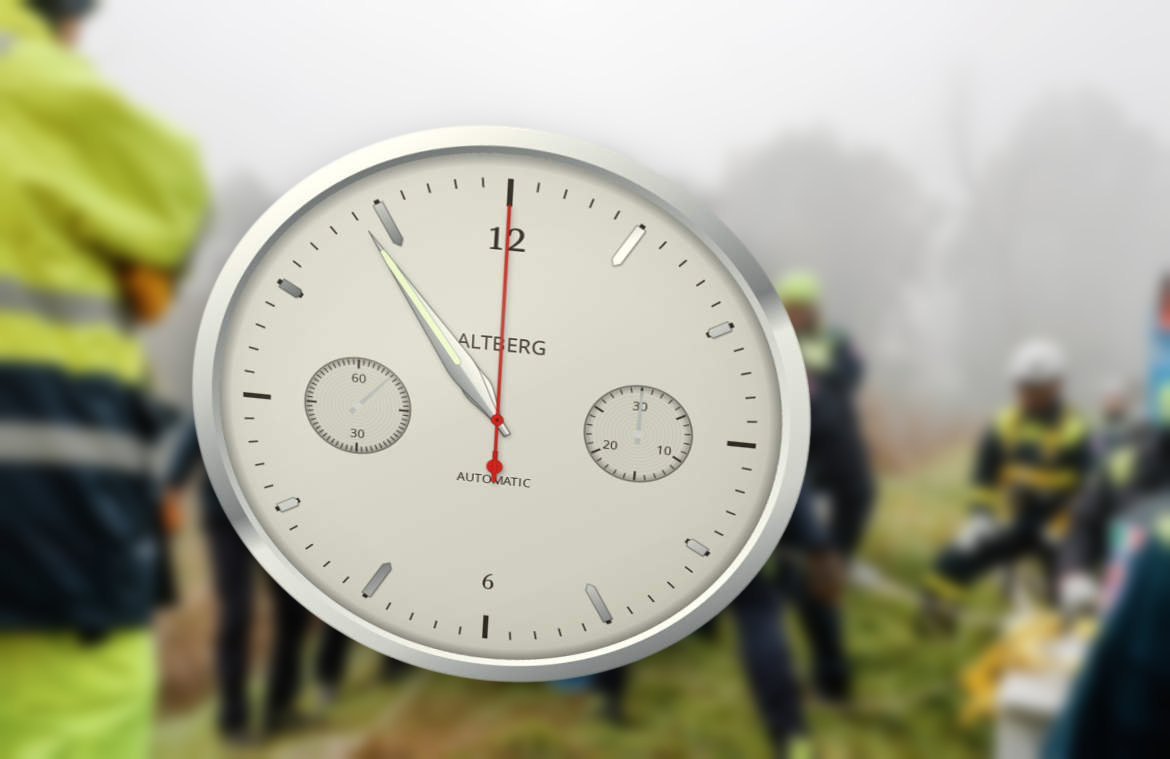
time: 10:54:07
